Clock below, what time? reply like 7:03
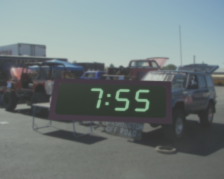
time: 7:55
